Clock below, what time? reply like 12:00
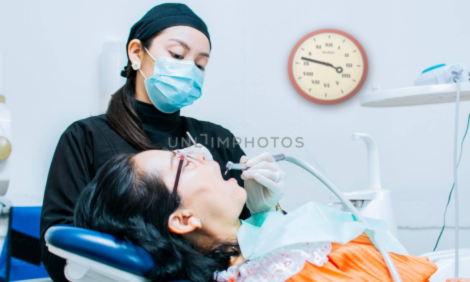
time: 3:47
